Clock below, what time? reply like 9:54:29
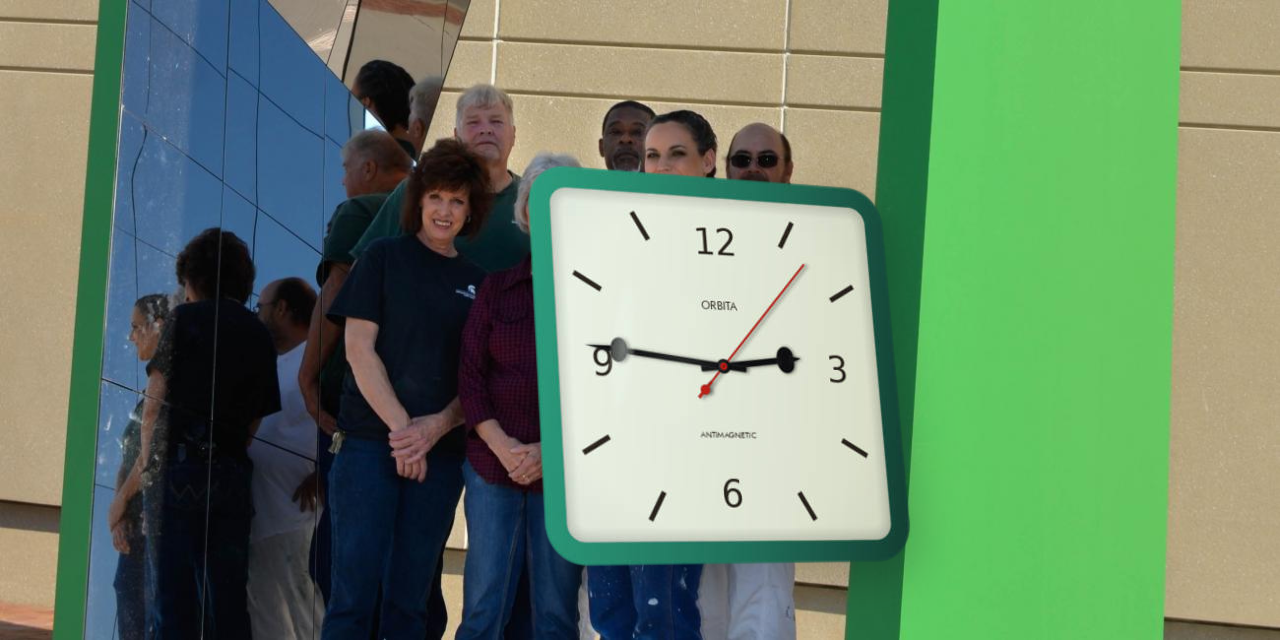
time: 2:46:07
